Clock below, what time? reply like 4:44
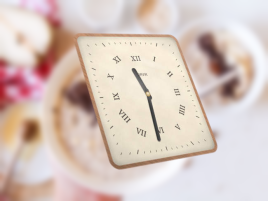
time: 11:31
